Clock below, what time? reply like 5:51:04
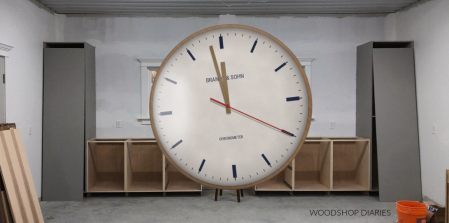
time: 11:58:20
